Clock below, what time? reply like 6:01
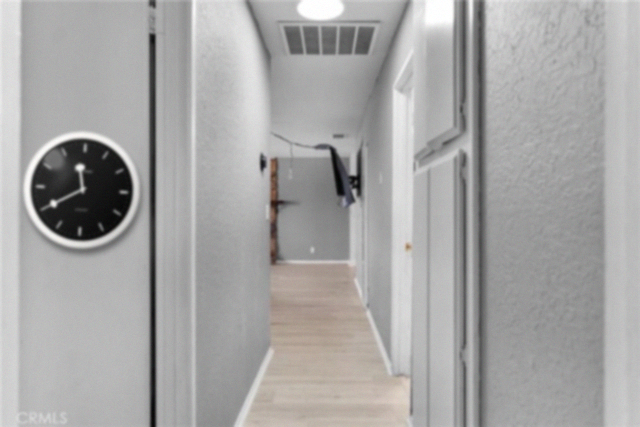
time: 11:40
